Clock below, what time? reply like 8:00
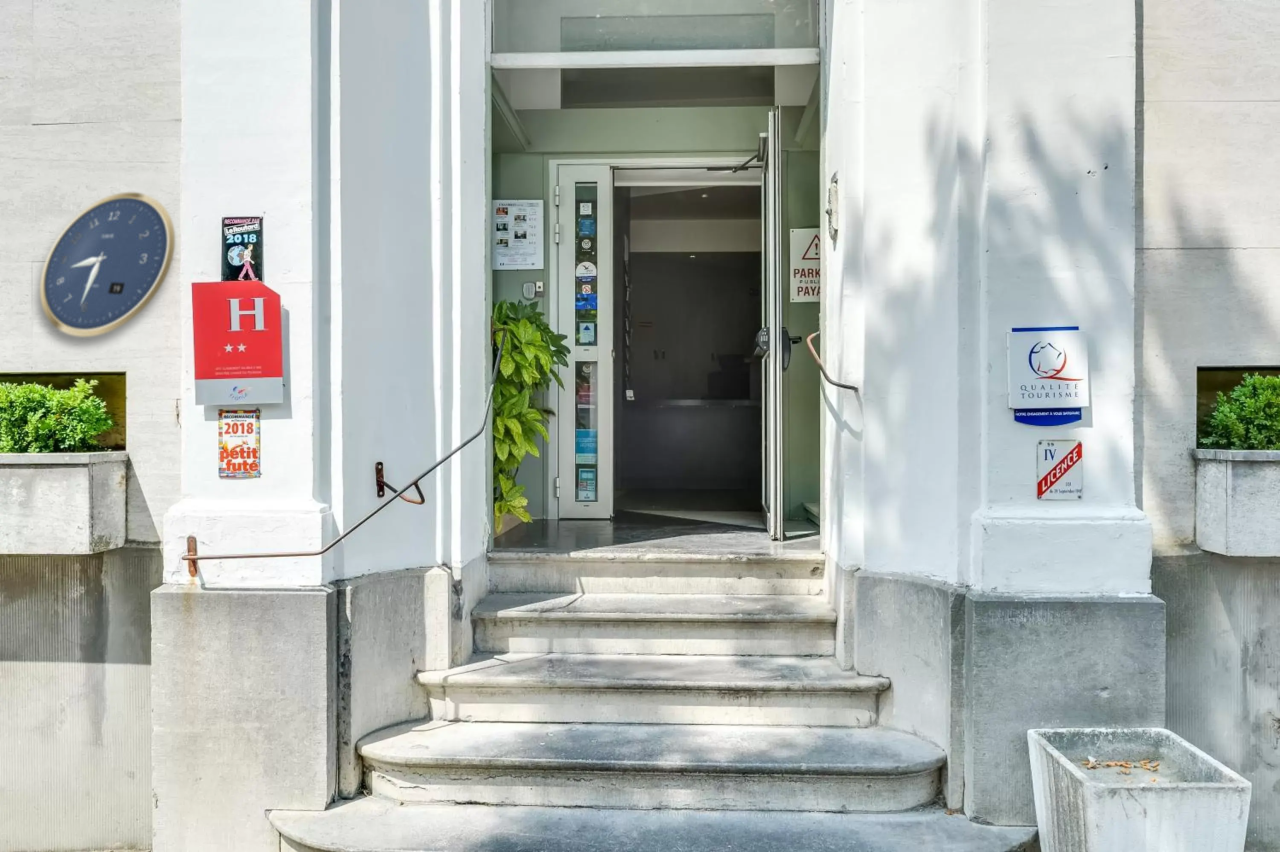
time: 8:31
